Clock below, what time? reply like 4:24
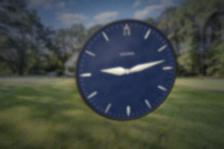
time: 9:13
